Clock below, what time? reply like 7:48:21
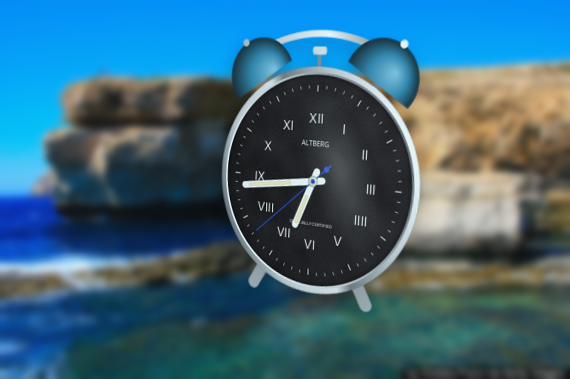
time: 6:43:38
